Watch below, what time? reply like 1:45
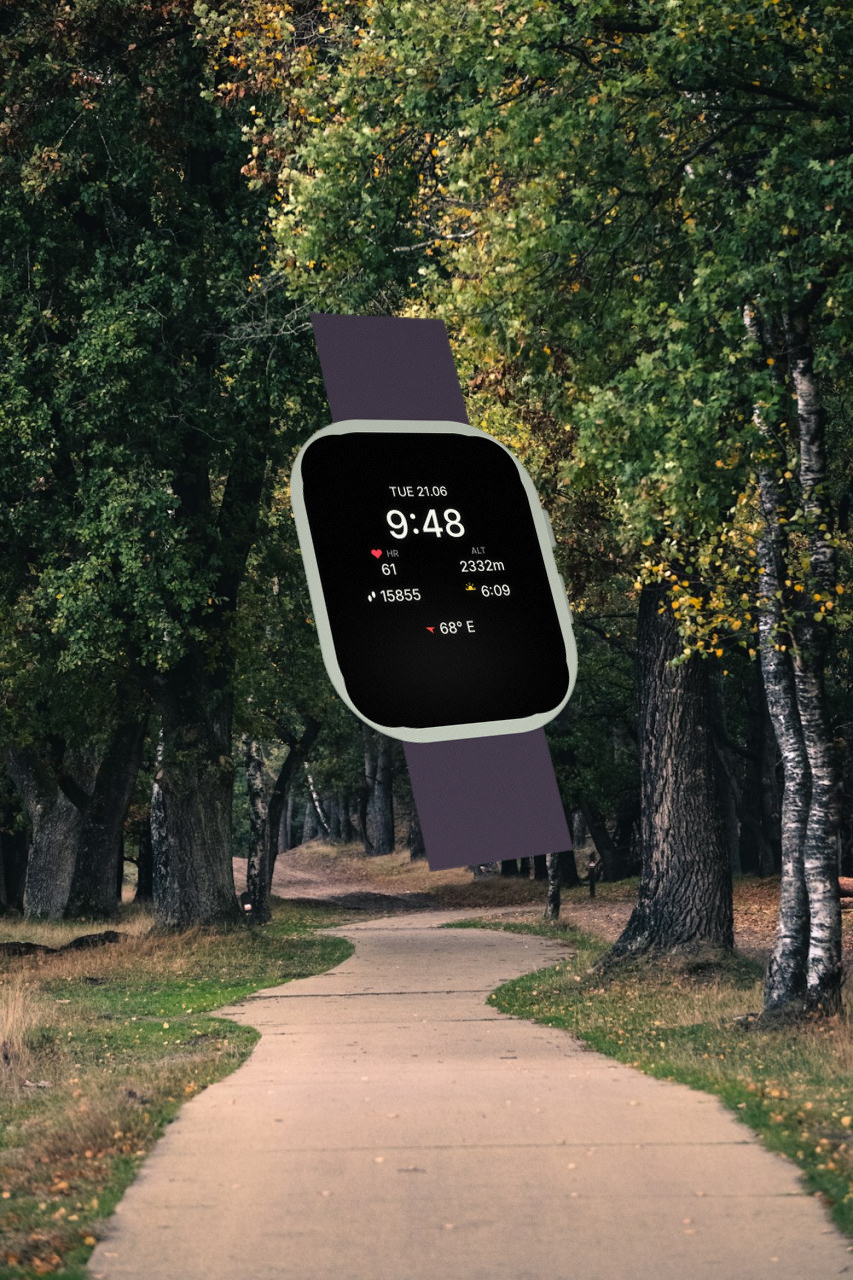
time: 9:48
